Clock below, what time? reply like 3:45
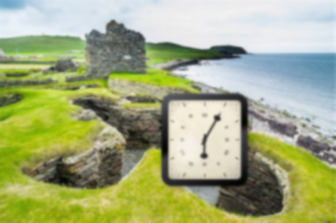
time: 6:05
